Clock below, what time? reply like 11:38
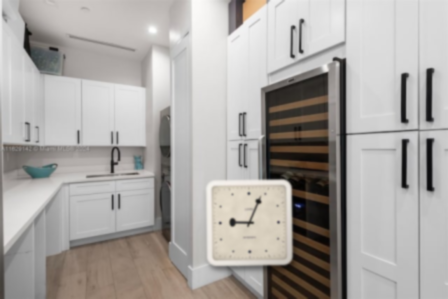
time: 9:04
